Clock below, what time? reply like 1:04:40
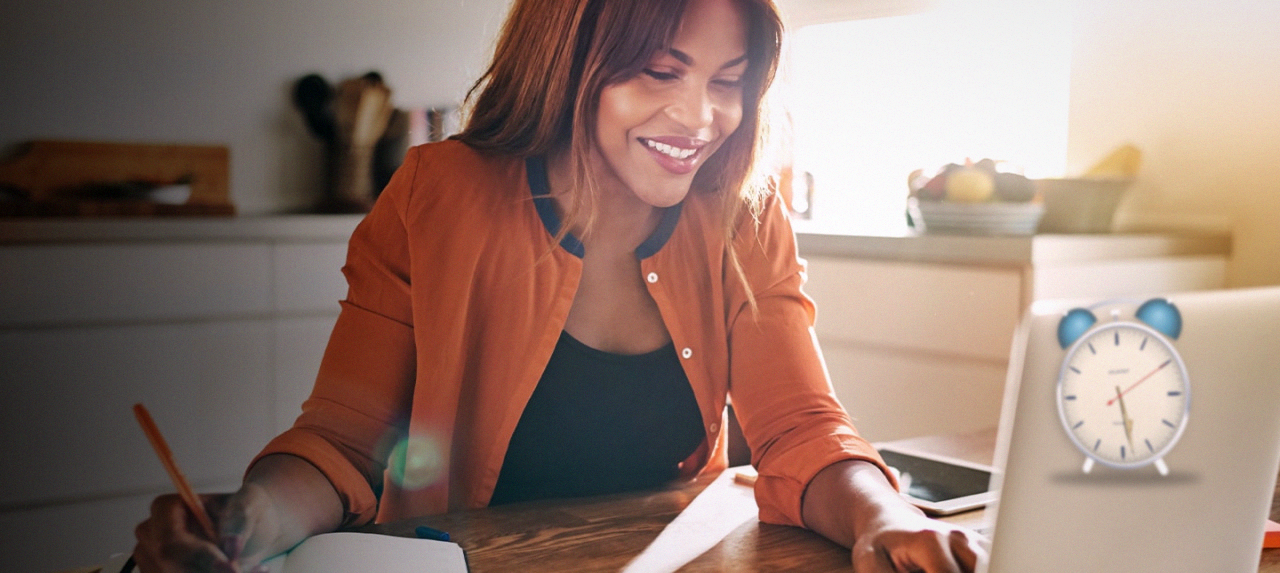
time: 5:28:10
